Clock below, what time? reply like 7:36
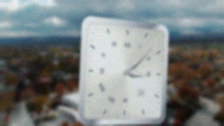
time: 3:08
